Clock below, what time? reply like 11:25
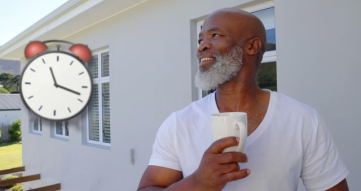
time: 11:18
